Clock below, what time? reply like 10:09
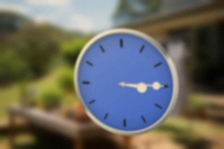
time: 3:15
